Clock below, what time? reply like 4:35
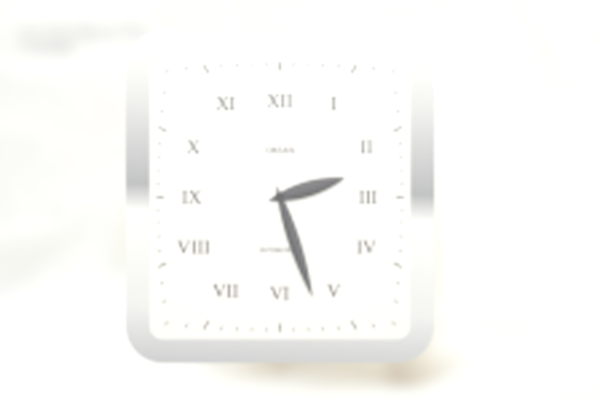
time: 2:27
